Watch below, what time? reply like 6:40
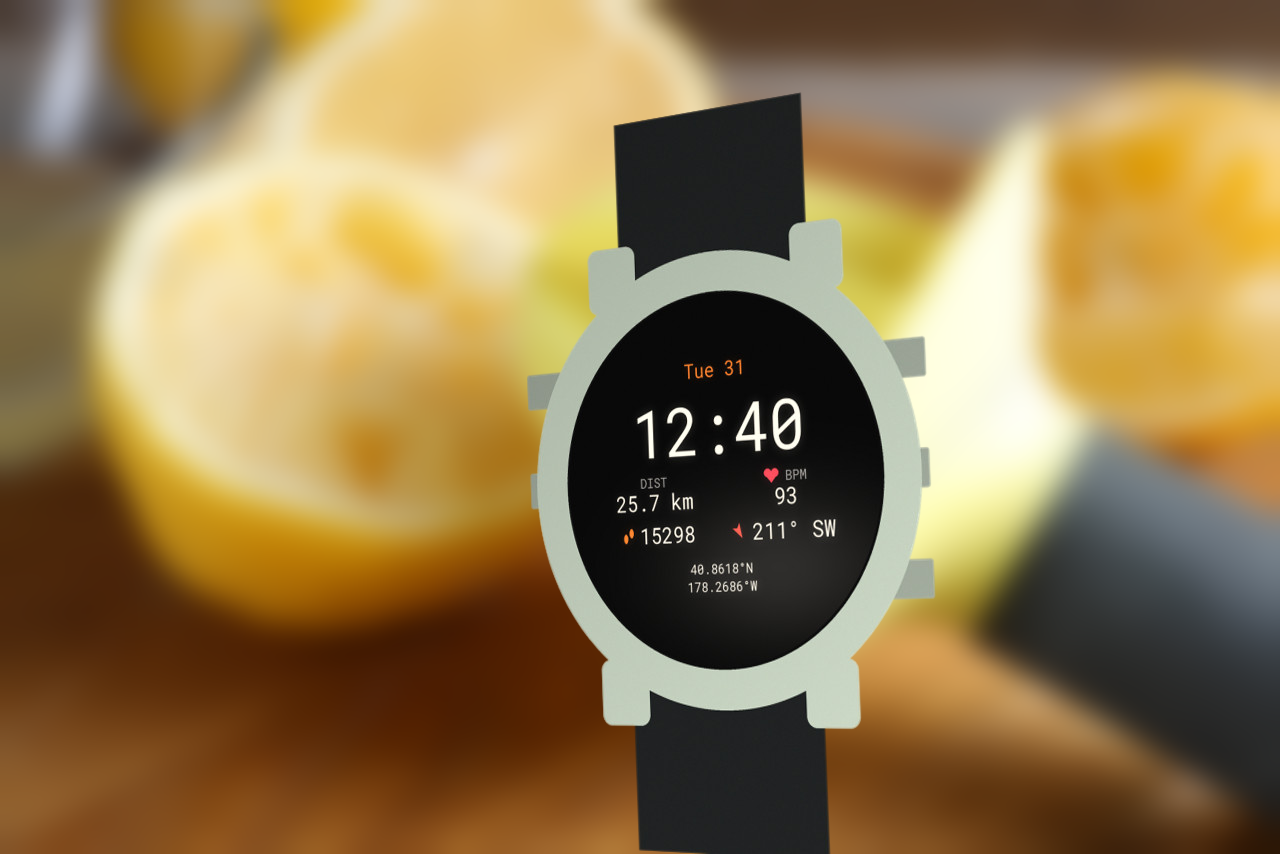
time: 12:40
